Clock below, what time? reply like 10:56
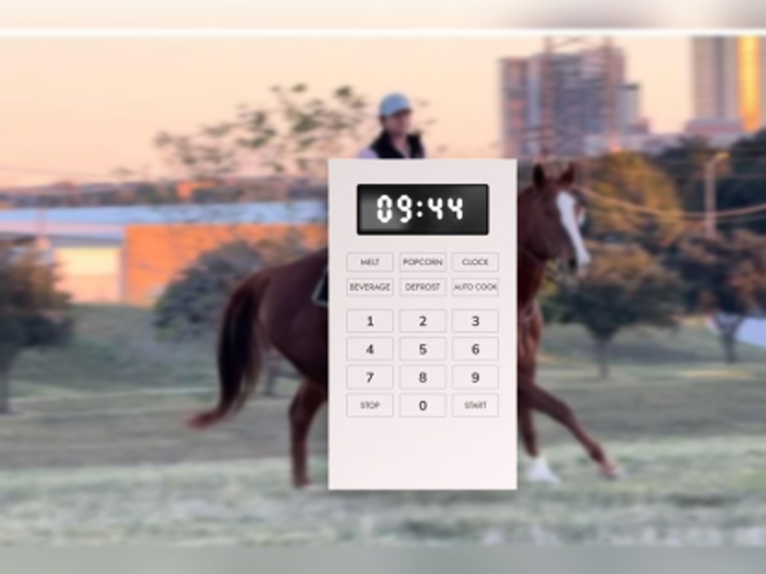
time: 9:44
